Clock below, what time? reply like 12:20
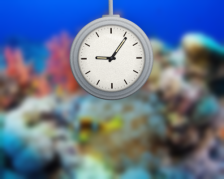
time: 9:06
